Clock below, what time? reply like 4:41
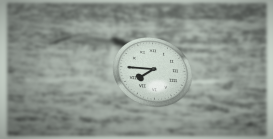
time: 7:45
